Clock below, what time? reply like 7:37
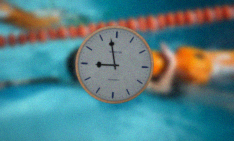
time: 8:58
